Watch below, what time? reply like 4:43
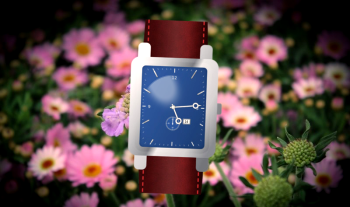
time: 5:14
